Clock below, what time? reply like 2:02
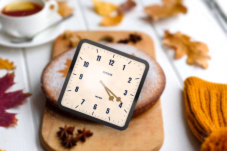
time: 4:19
